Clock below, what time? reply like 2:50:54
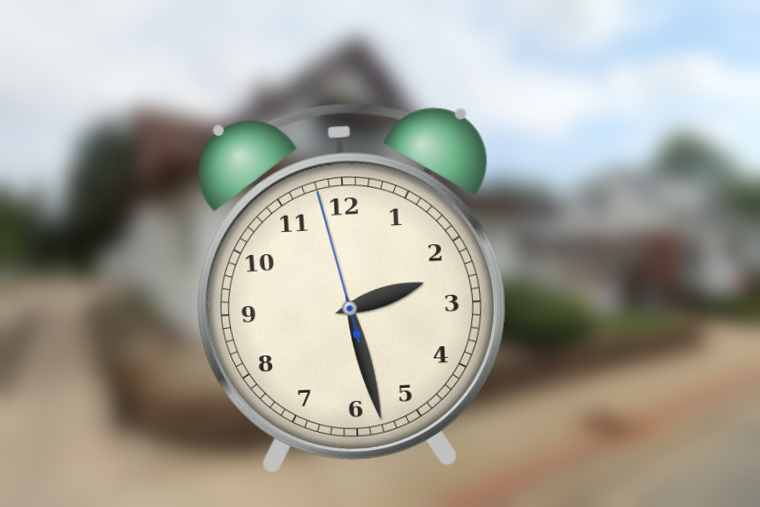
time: 2:27:58
